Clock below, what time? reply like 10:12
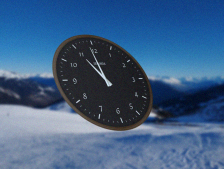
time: 10:59
